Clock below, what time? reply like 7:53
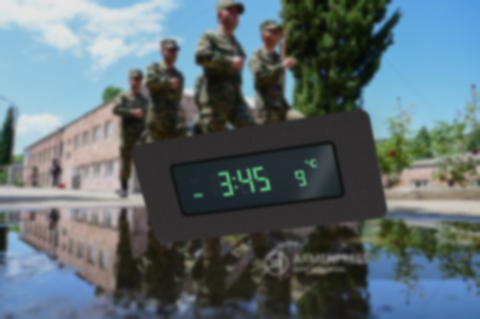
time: 3:45
